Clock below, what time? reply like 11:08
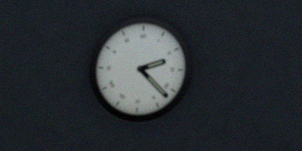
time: 2:22
